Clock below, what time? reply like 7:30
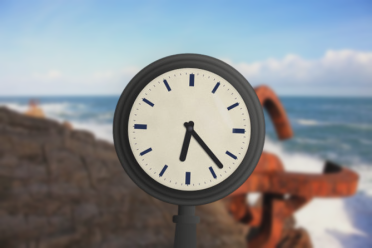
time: 6:23
